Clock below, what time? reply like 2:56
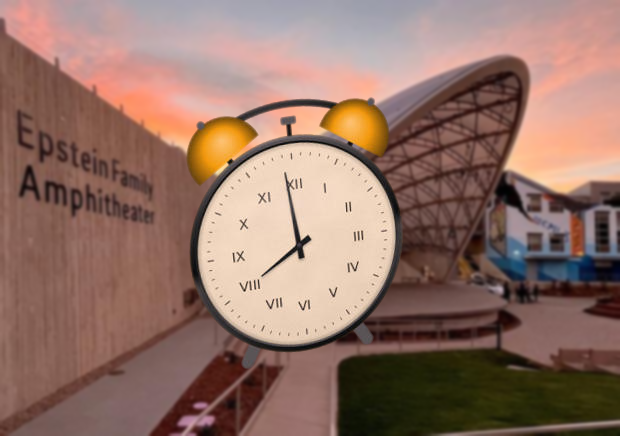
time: 7:59
